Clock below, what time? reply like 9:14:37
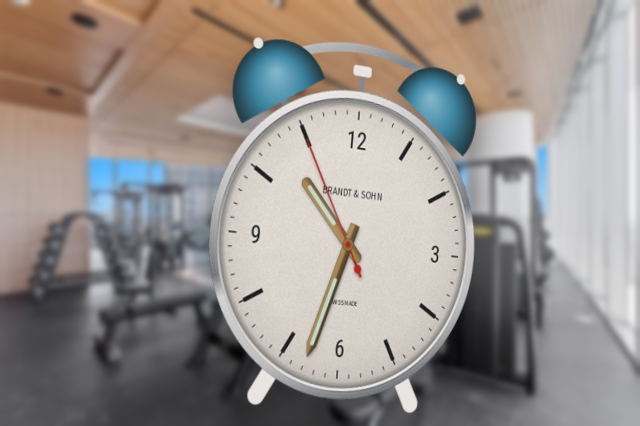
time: 10:32:55
